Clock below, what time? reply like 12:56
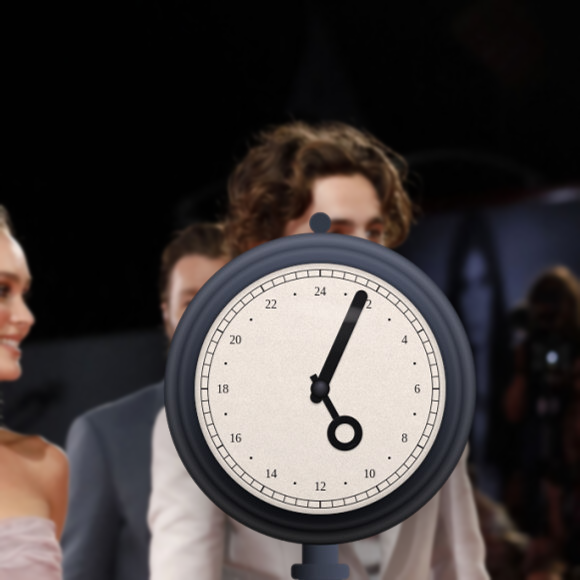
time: 10:04
